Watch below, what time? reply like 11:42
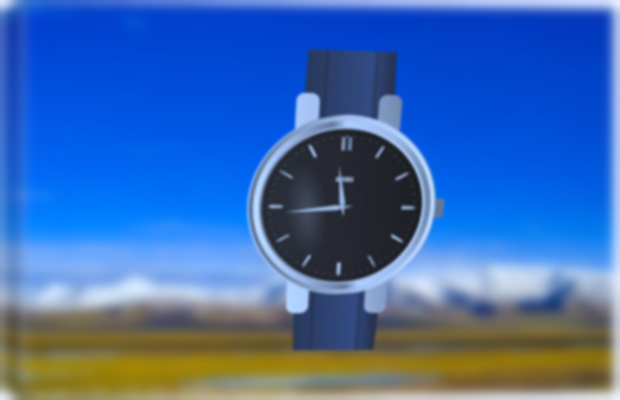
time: 11:44
